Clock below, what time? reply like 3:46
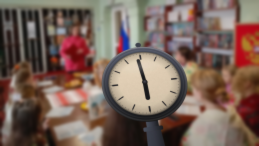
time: 5:59
